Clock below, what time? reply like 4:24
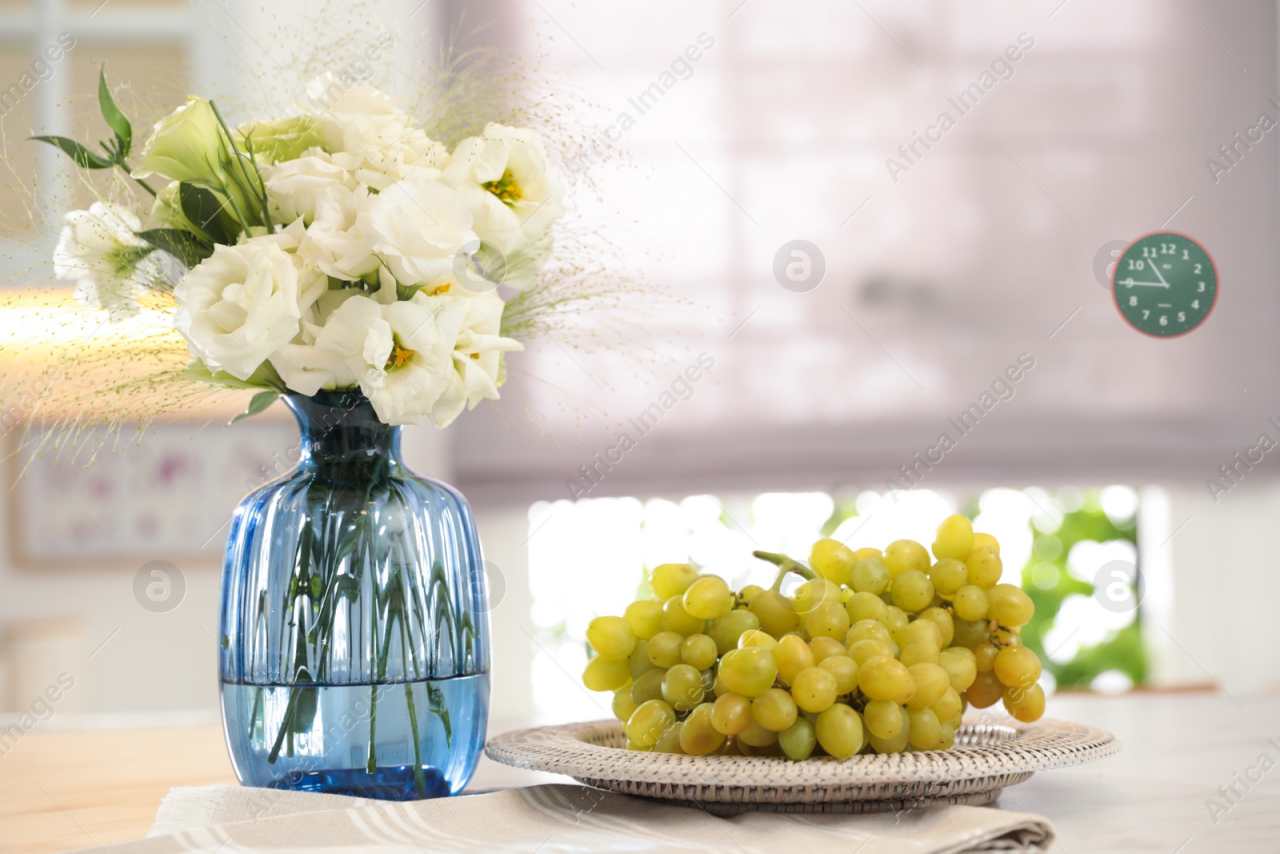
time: 10:45
